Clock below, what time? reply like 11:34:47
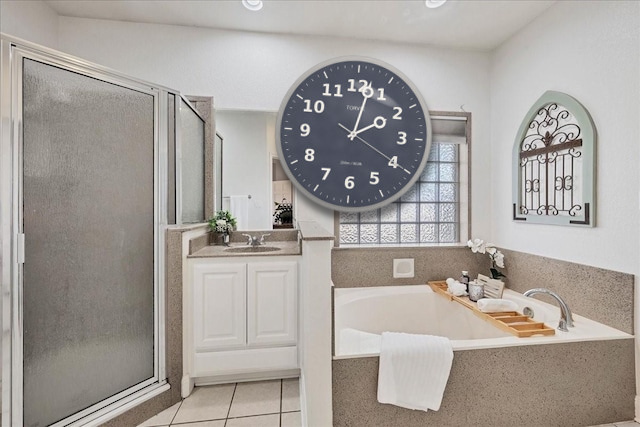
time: 2:02:20
